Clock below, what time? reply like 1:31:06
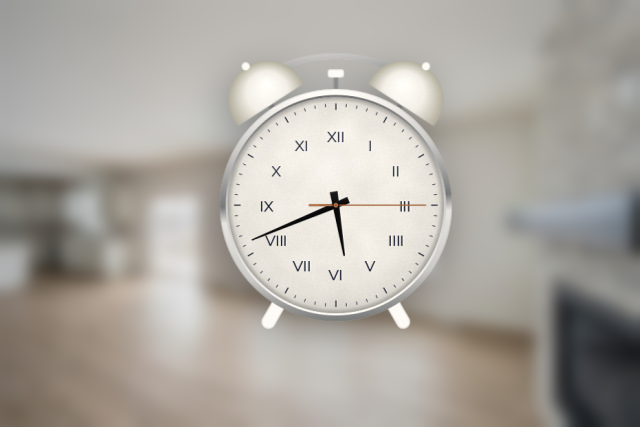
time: 5:41:15
